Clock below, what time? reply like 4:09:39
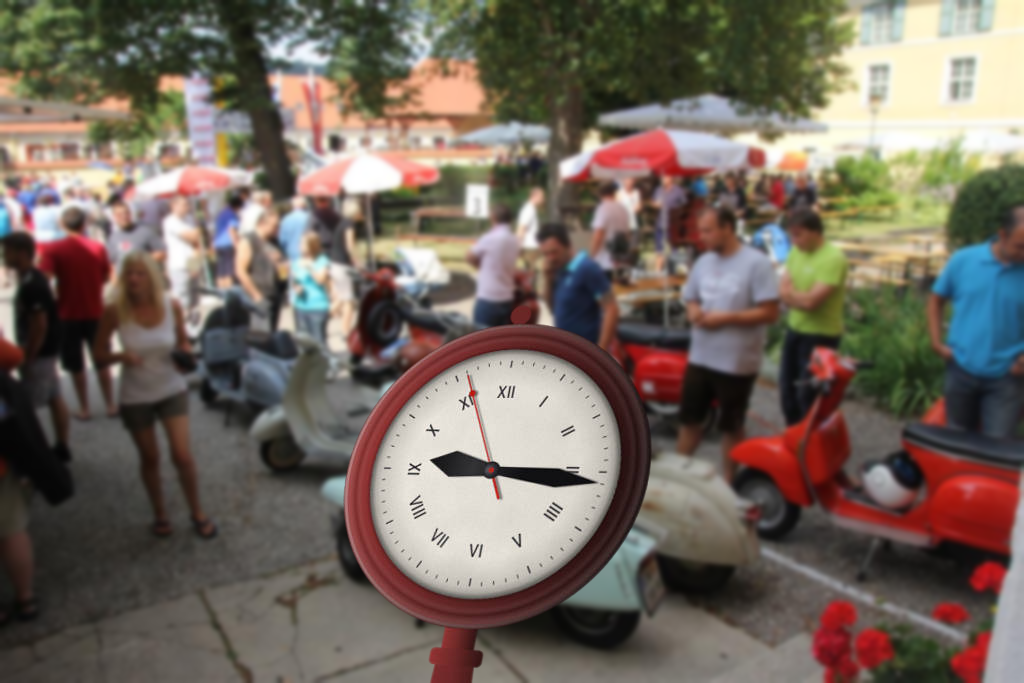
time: 9:15:56
